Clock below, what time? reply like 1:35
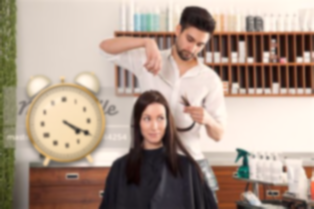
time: 4:20
